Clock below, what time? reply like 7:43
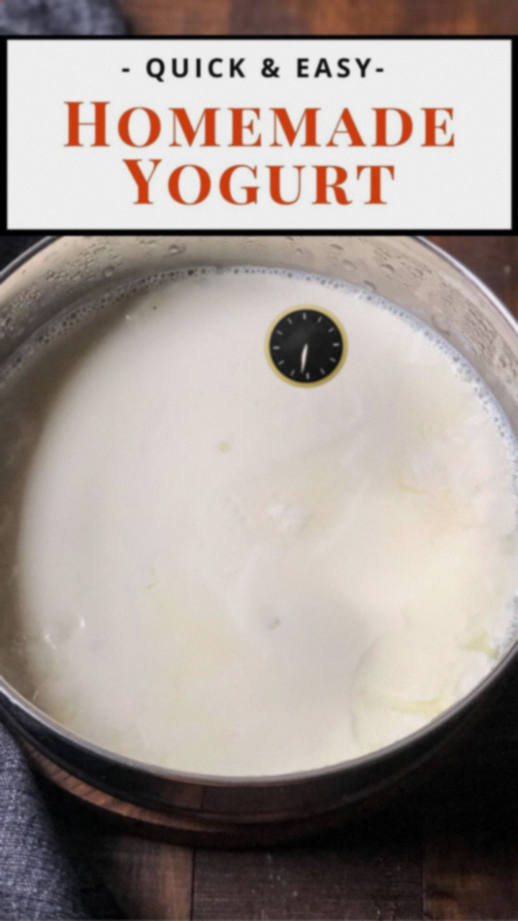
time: 6:32
